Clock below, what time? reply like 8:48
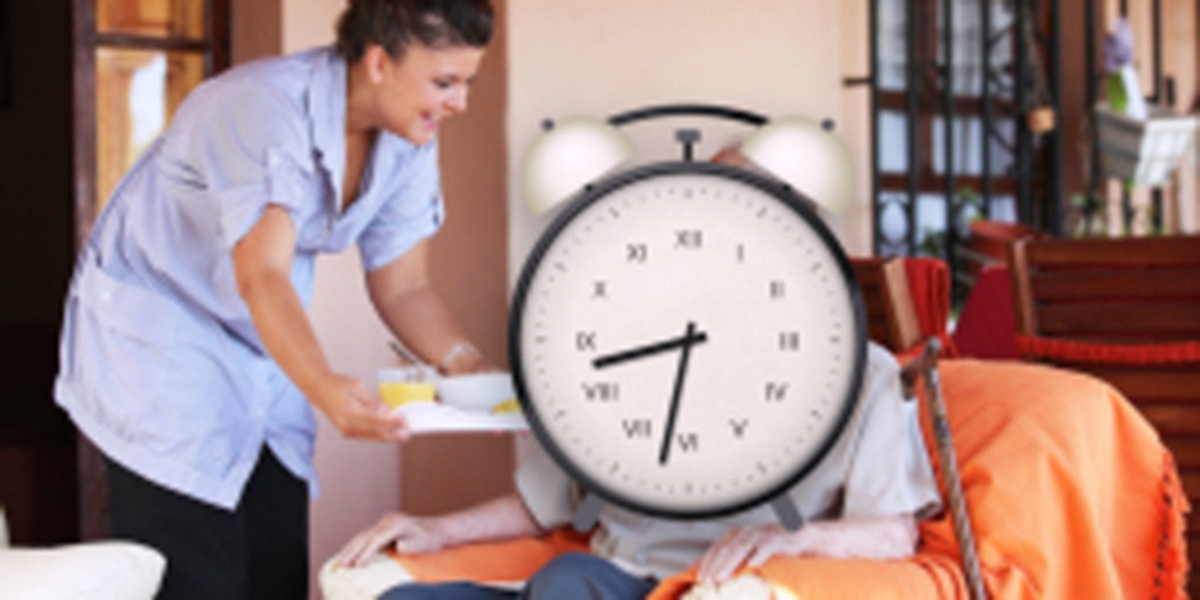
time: 8:32
